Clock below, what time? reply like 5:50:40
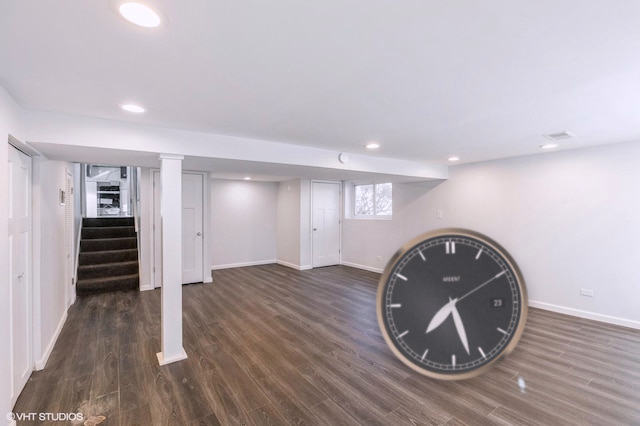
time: 7:27:10
